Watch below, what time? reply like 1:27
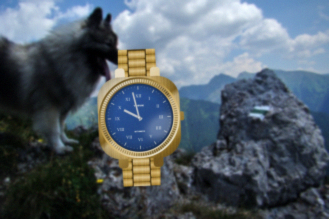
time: 9:58
